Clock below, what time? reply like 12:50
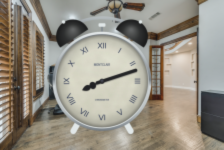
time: 8:12
